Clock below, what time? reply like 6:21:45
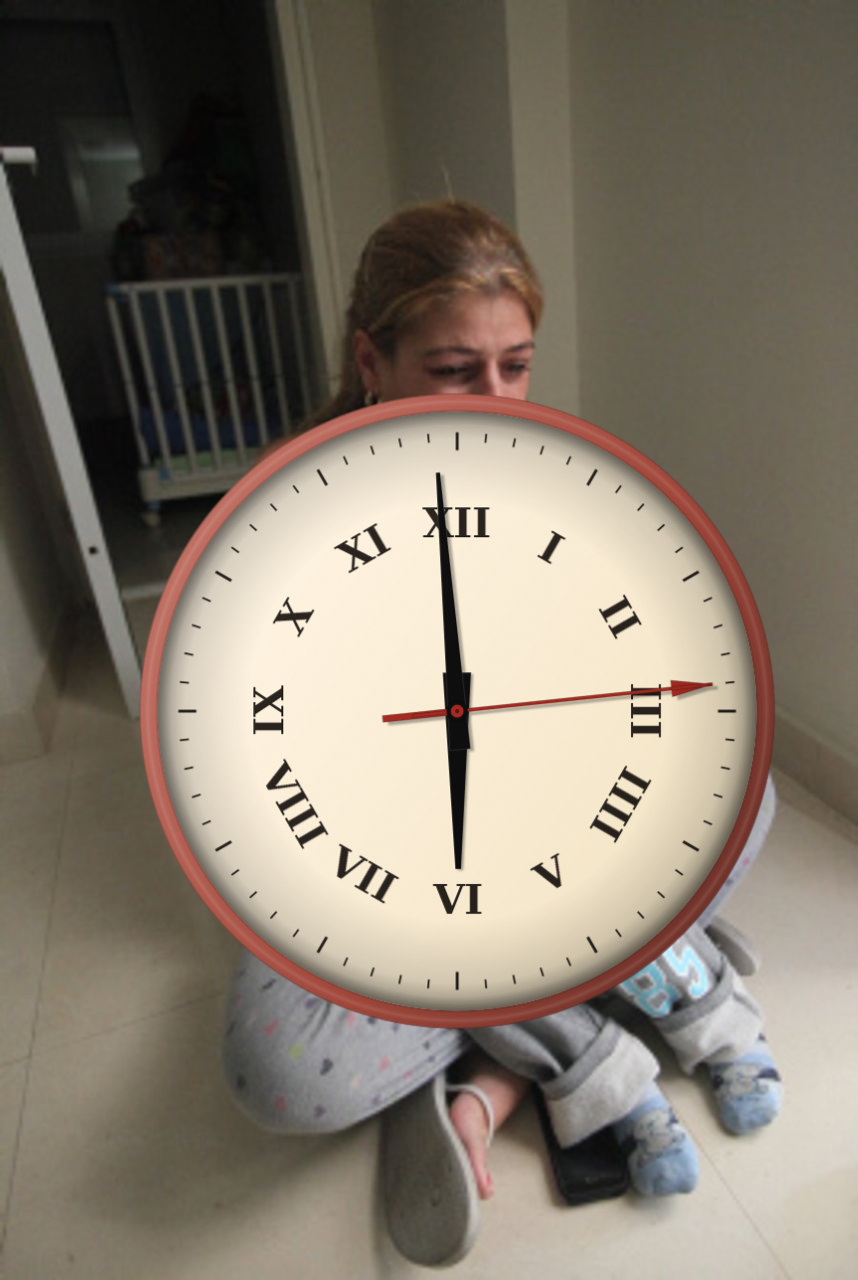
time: 5:59:14
